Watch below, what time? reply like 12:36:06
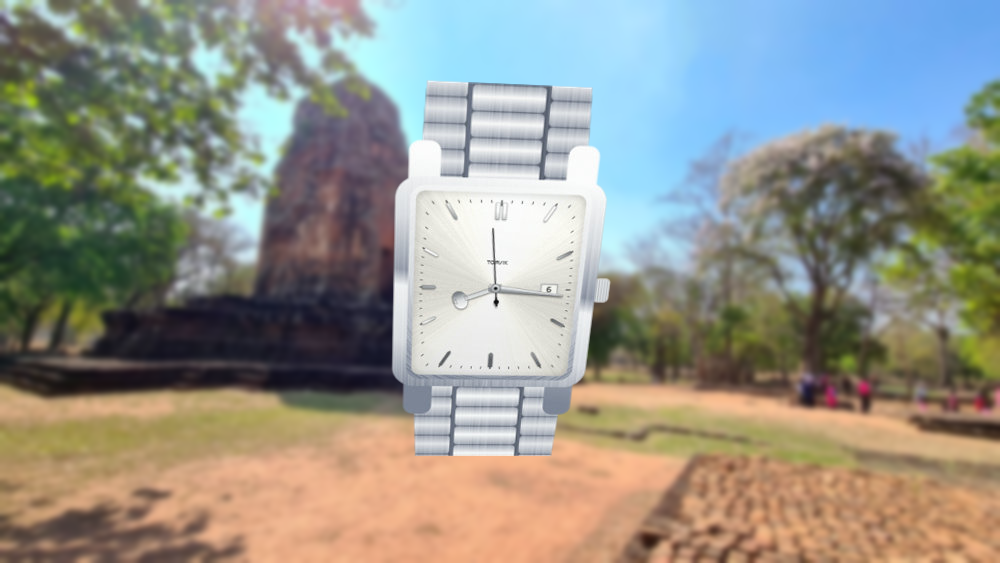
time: 8:15:59
